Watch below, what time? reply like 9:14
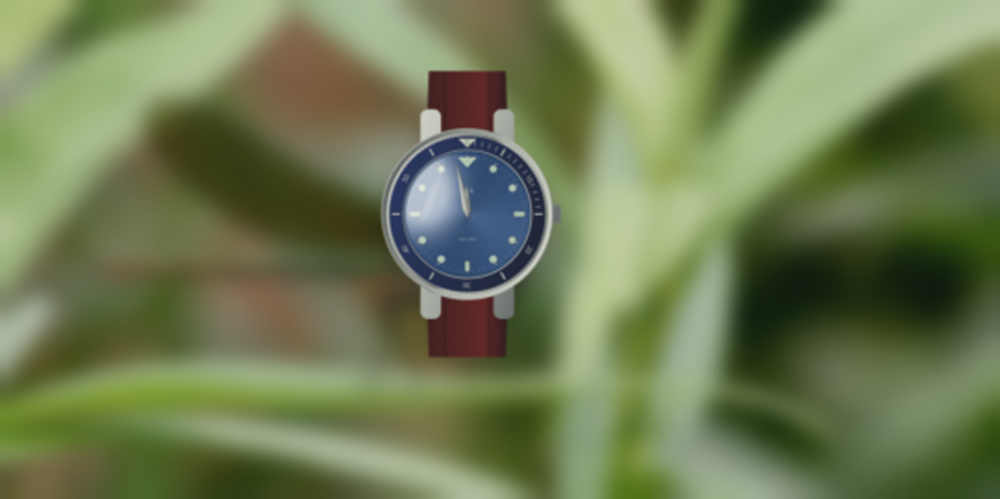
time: 11:58
